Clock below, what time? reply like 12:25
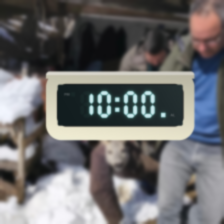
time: 10:00
